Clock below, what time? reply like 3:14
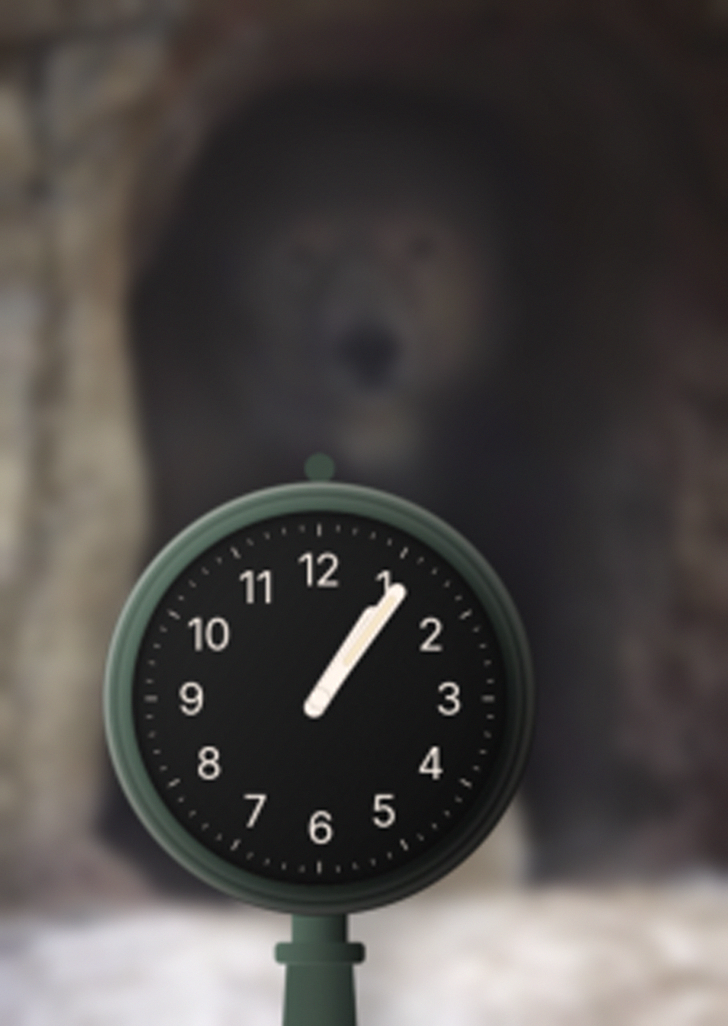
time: 1:06
